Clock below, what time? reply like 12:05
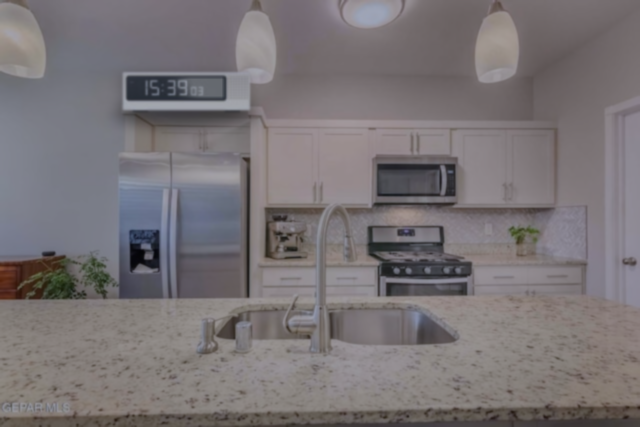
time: 15:39
